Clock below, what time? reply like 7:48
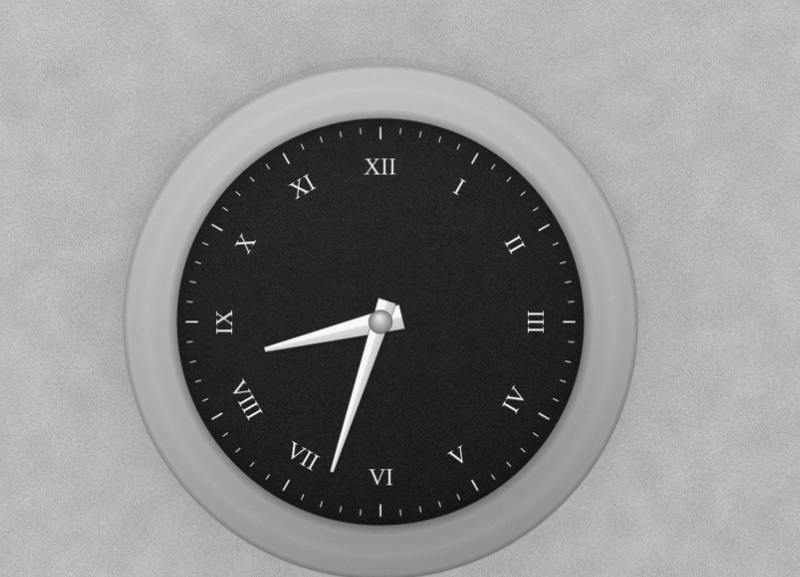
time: 8:33
